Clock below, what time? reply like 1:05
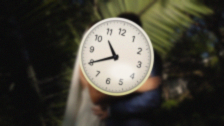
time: 10:40
